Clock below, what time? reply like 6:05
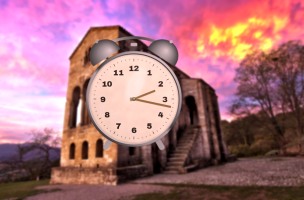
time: 2:17
